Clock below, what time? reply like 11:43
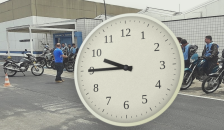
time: 9:45
